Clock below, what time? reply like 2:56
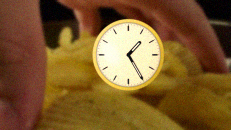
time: 1:25
